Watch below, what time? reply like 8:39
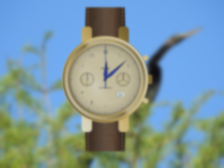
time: 12:08
